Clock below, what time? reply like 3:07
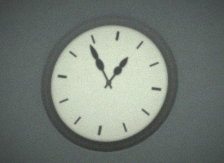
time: 12:54
